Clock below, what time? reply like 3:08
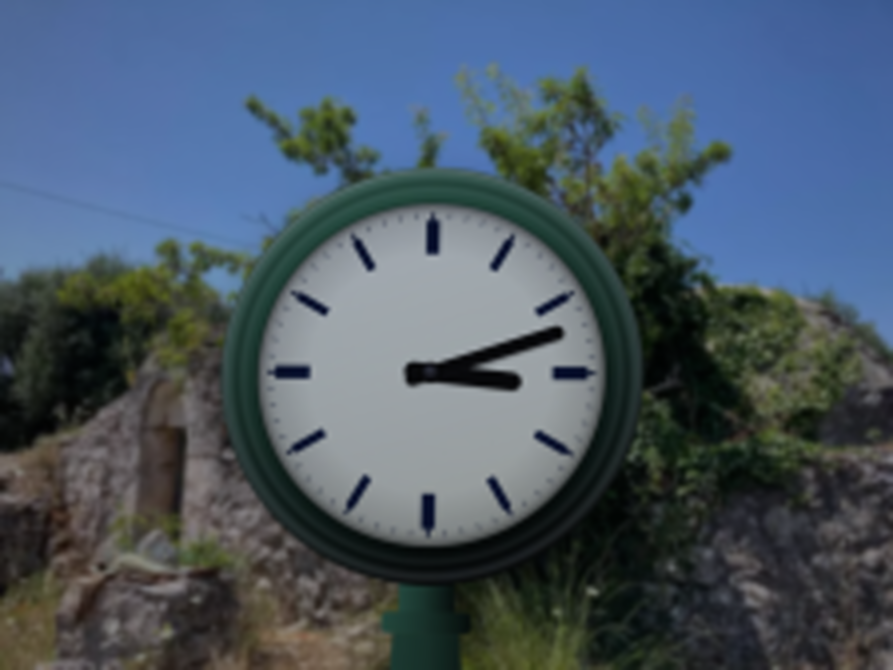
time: 3:12
